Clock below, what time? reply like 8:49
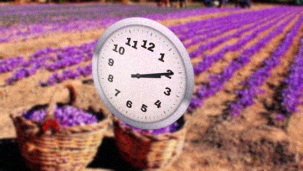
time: 2:10
